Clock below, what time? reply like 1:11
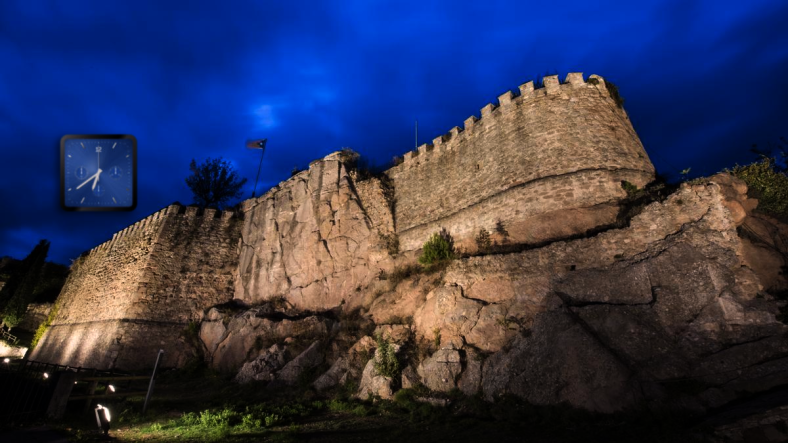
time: 6:39
